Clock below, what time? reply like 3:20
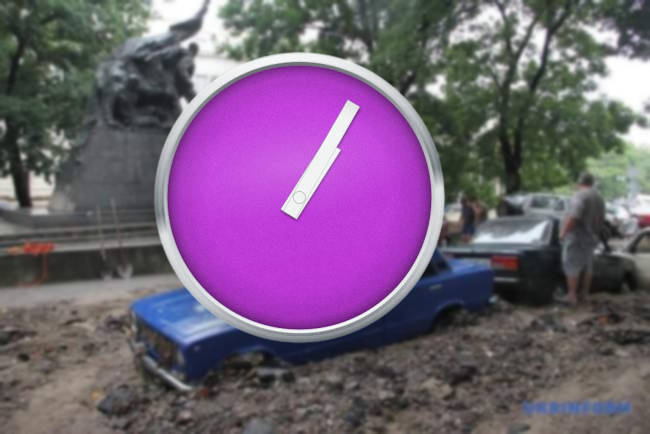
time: 1:05
